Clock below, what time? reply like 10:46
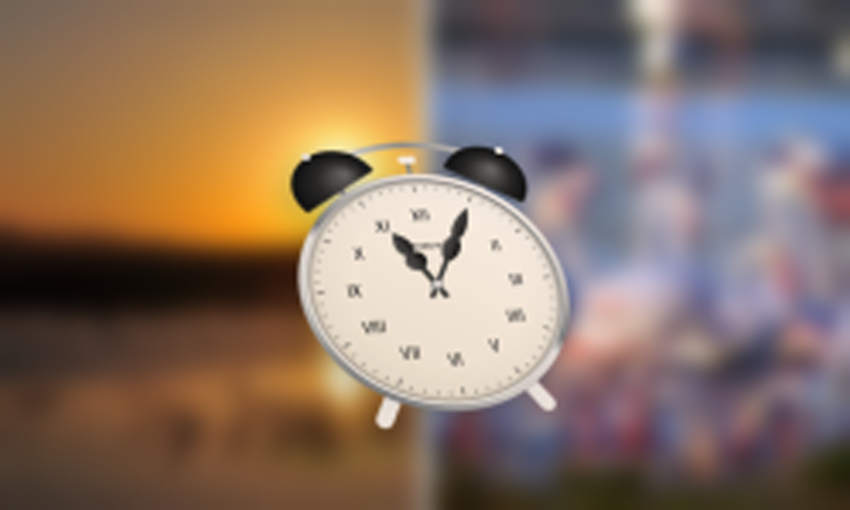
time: 11:05
